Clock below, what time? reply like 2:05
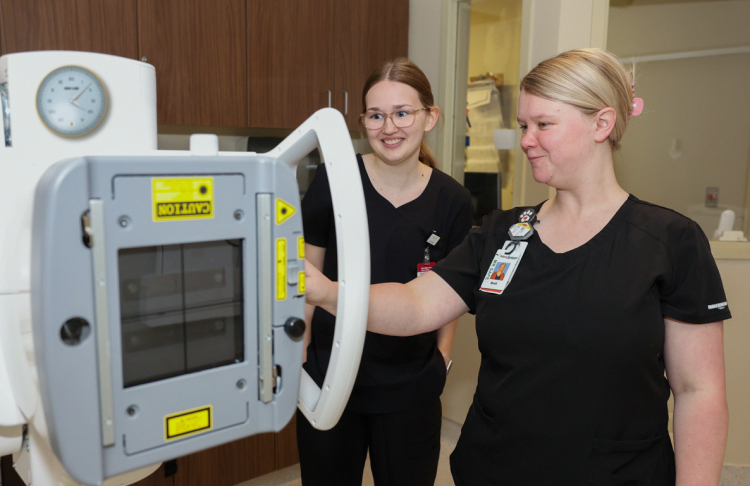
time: 4:08
